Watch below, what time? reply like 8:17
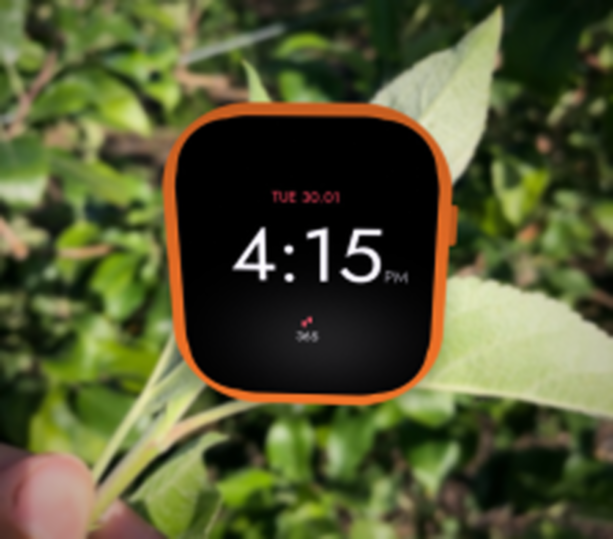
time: 4:15
